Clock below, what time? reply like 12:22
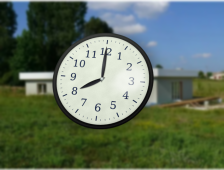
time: 8:00
